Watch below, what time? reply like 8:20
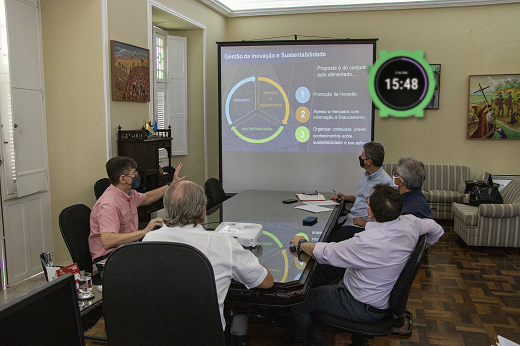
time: 15:48
